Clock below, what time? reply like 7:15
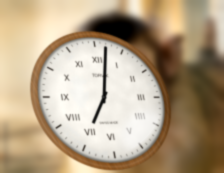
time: 7:02
